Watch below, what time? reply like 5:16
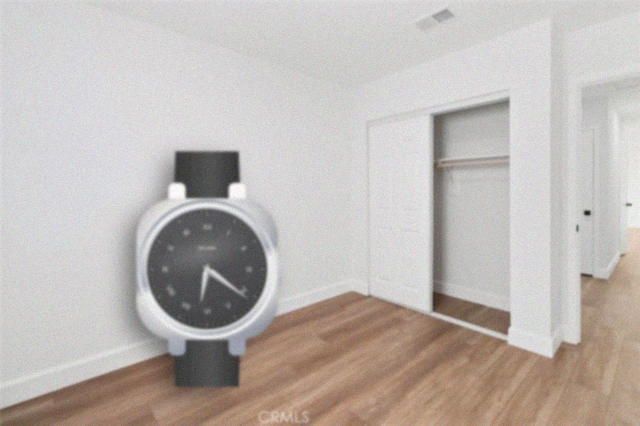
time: 6:21
